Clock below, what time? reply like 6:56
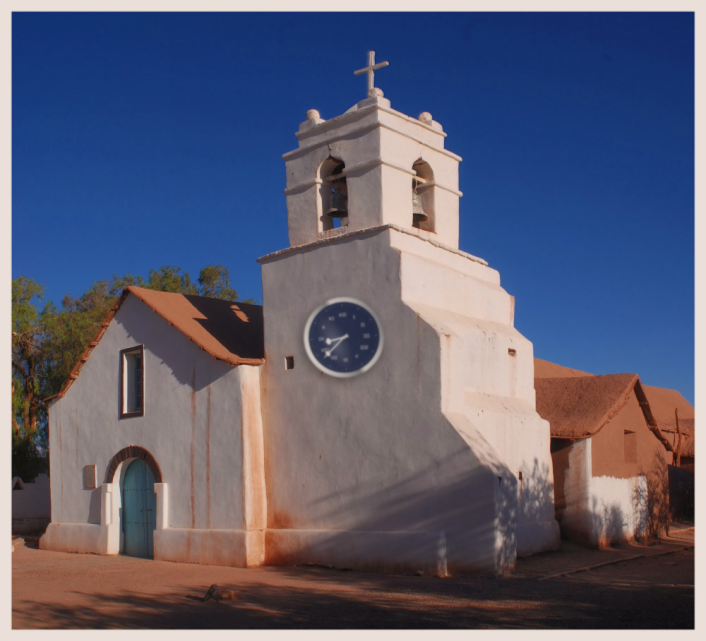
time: 8:38
